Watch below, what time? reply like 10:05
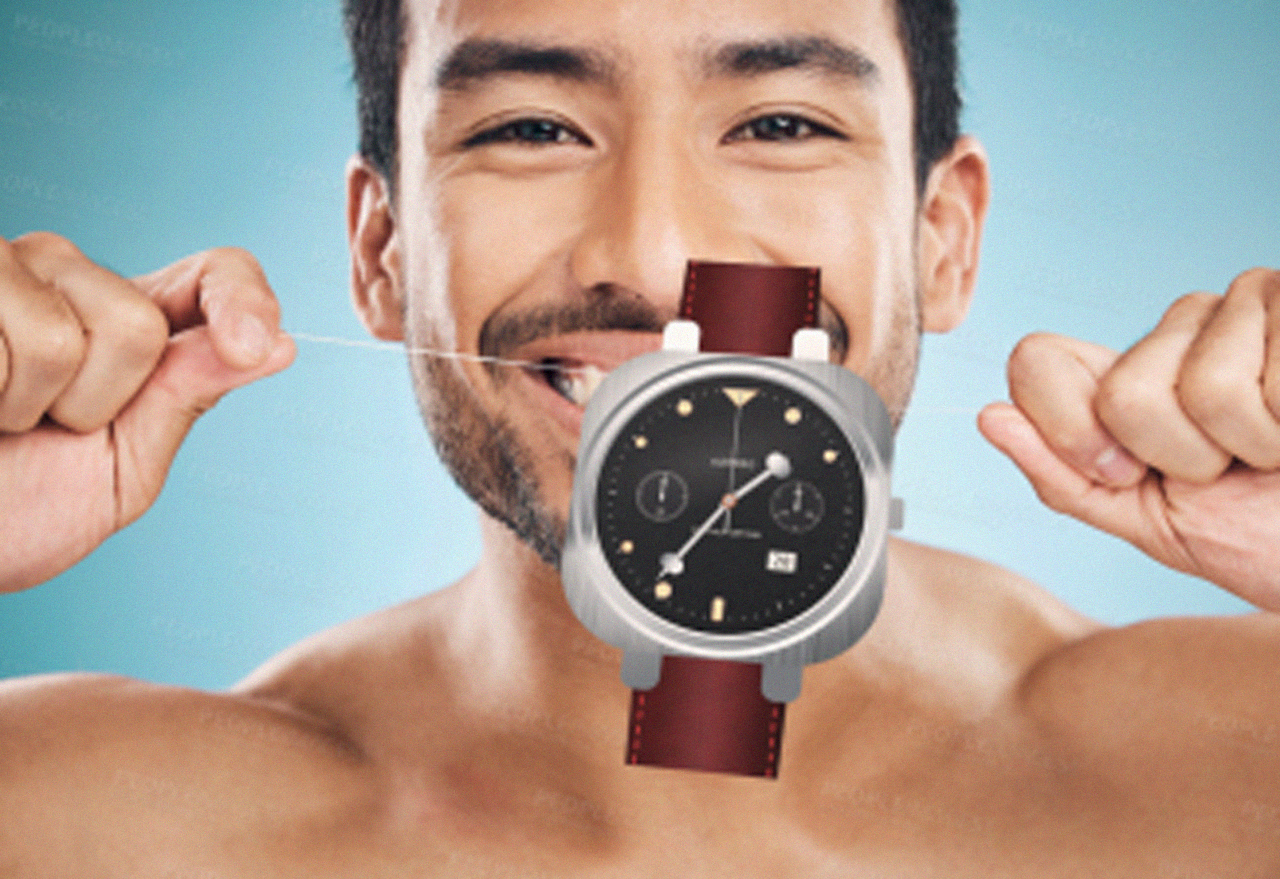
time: 1:36
